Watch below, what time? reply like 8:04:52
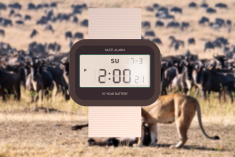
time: 2:00:21
